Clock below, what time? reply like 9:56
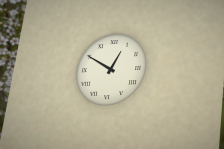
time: 12:50
